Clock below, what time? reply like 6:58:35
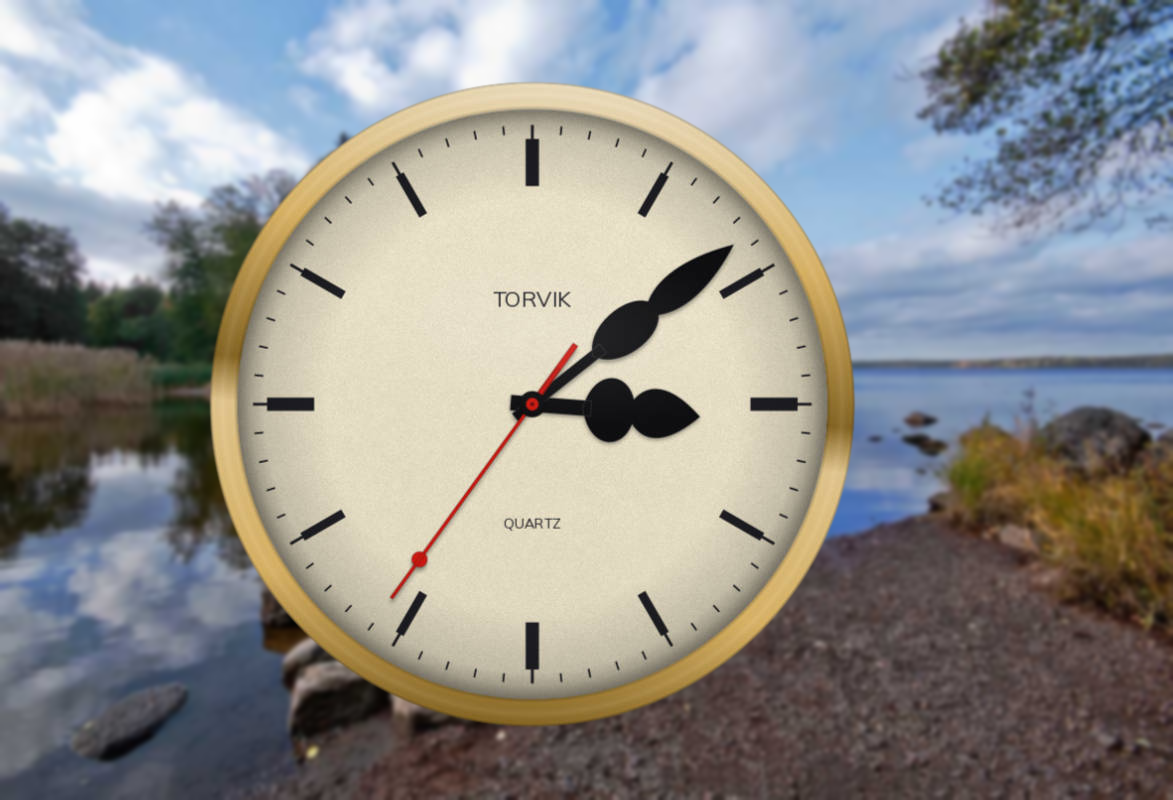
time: 3:08:36
